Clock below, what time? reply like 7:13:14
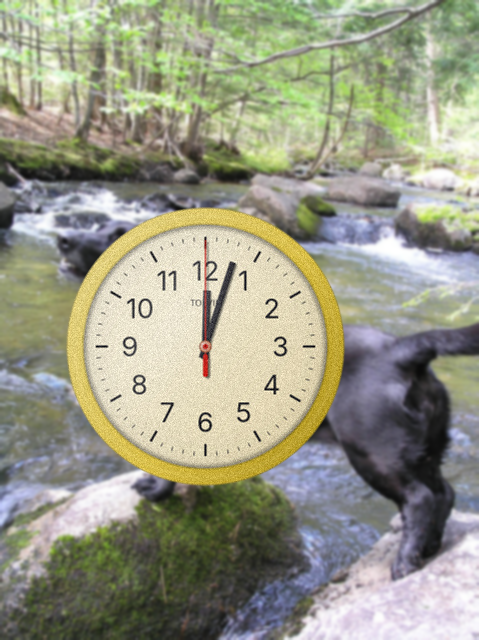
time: 12:03:00
